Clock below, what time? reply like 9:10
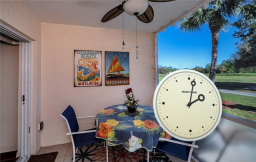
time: 2:02
